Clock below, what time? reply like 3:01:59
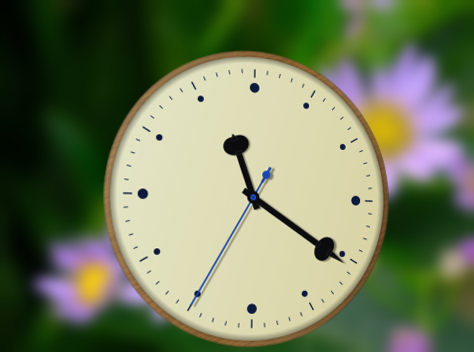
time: 11:20:35
